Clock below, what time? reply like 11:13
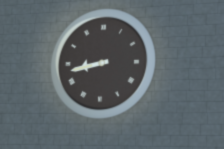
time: 8:43
